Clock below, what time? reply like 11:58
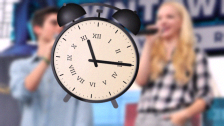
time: 11:15
